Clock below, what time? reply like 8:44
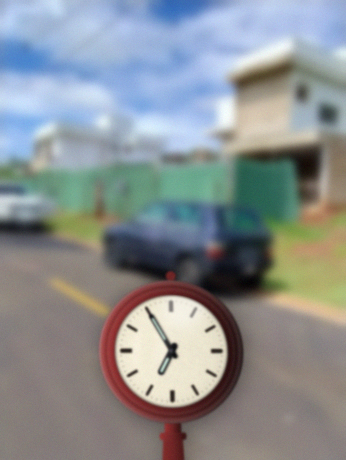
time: 6:55
